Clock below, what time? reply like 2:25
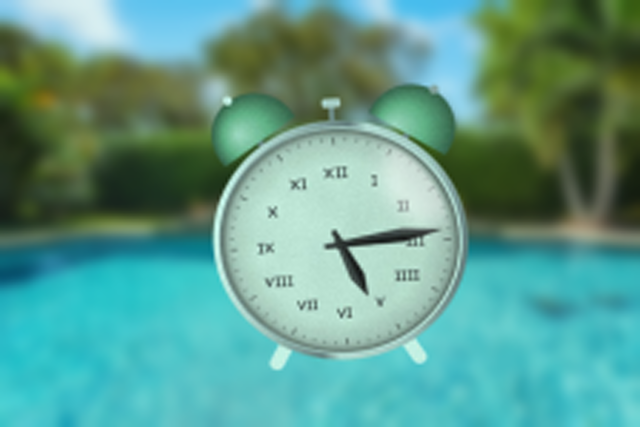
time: 5:14
